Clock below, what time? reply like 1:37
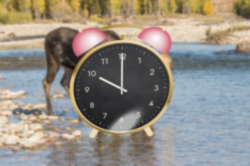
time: 10:00
